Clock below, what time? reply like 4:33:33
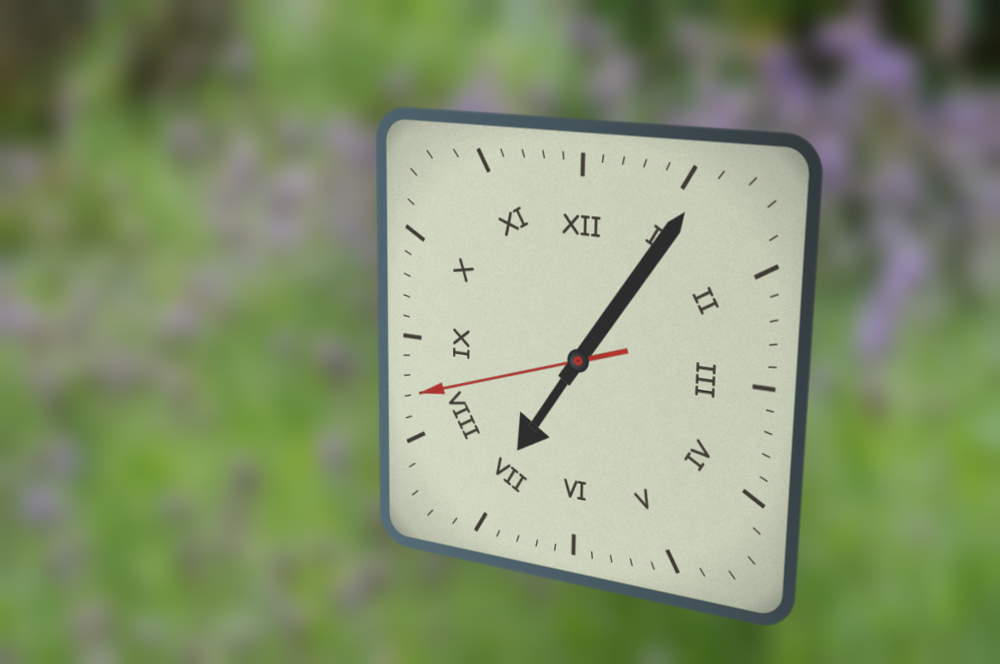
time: 7:05:42
